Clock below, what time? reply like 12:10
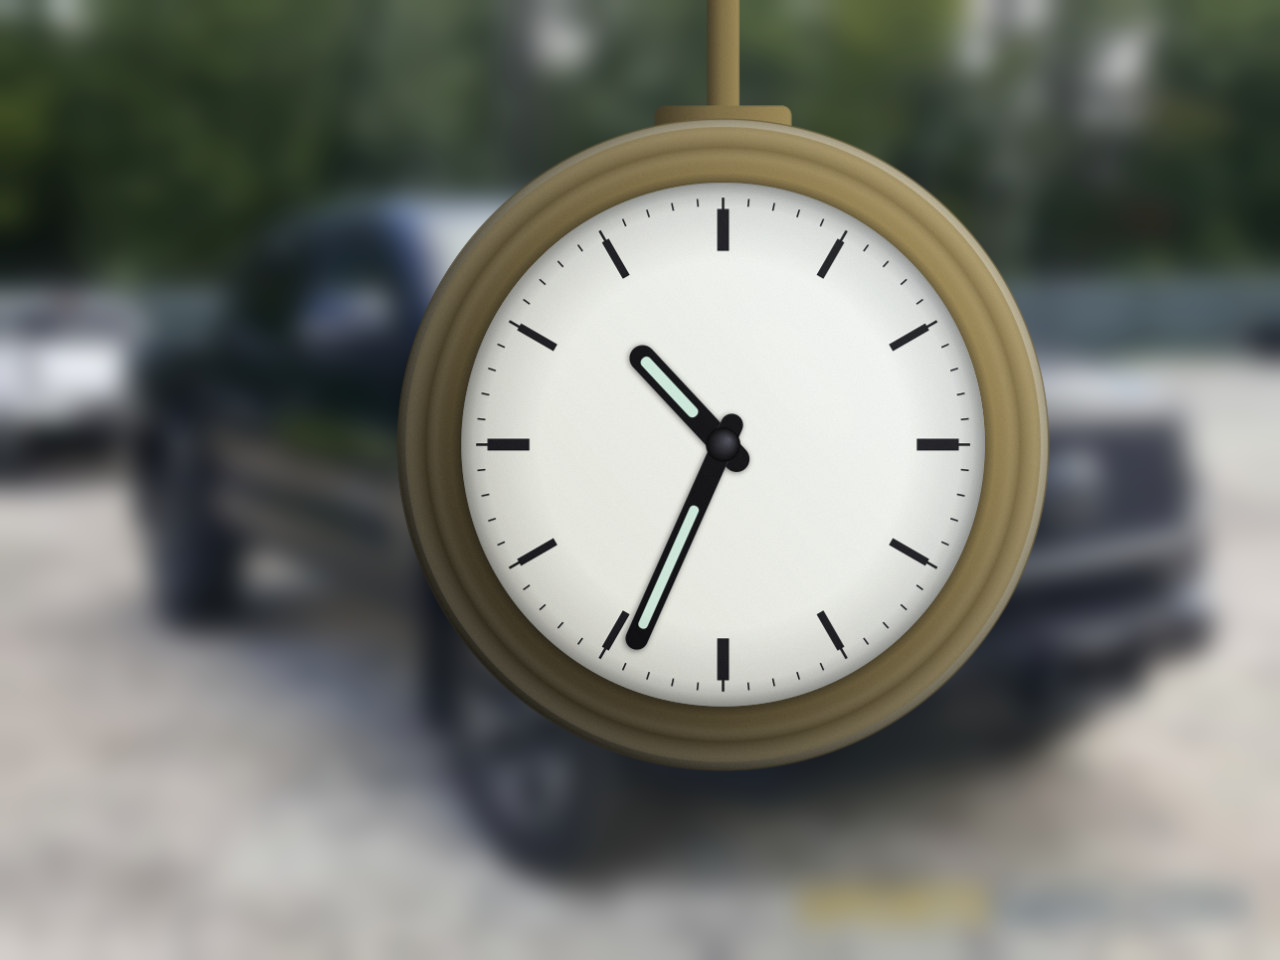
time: 10:34
